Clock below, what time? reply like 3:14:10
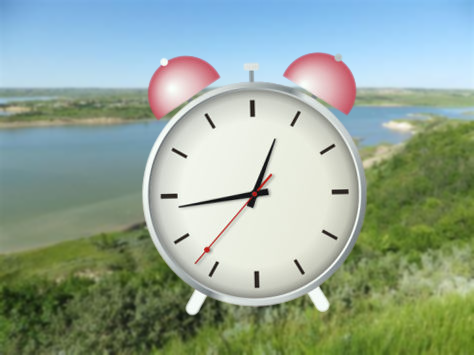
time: 12:43:37
